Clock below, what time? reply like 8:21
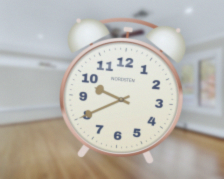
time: 9:40
